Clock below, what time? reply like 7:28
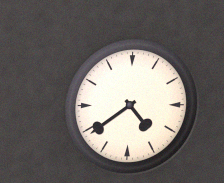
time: 4:39
